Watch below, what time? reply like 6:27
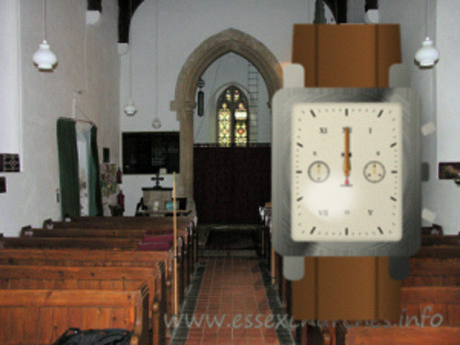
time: 12:00
